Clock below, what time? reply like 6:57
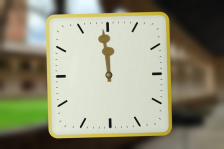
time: 11:59
